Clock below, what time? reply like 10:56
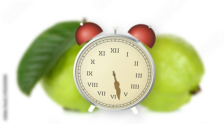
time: 5:28
